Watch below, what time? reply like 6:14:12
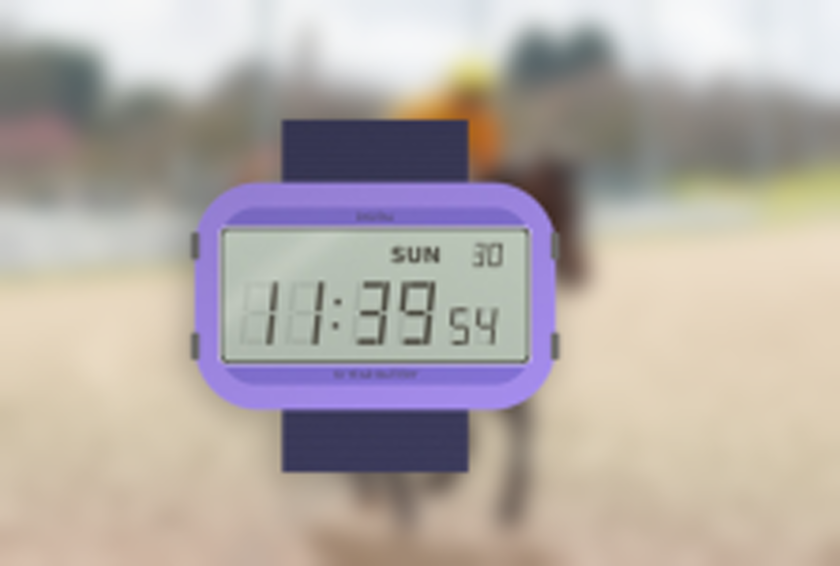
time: 11:39:54
